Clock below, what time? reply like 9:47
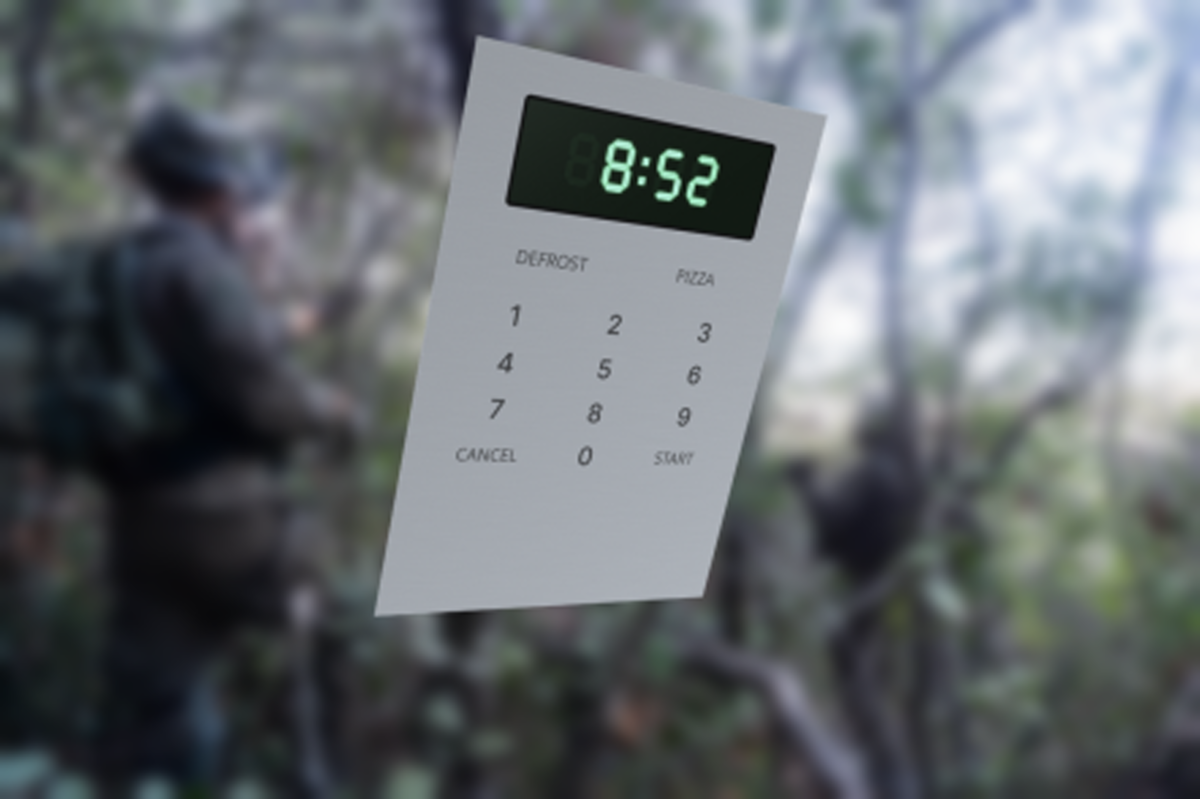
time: 8:52
